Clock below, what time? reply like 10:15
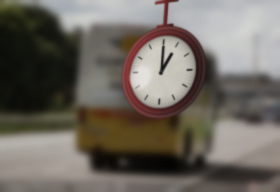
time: 1:00
